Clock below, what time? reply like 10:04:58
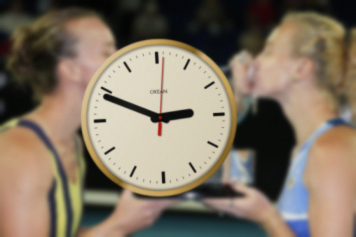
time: 2:49:01
